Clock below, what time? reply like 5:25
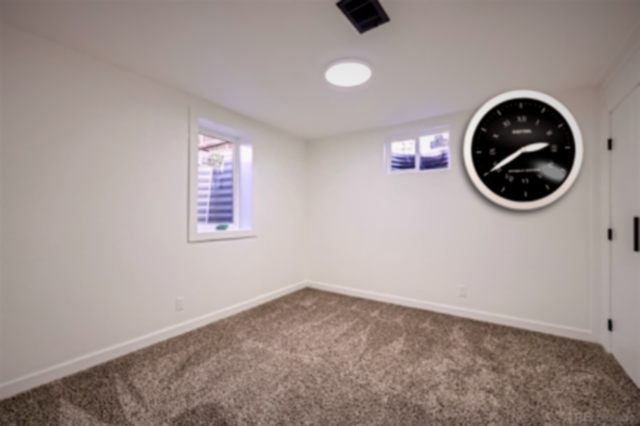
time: 2:40
